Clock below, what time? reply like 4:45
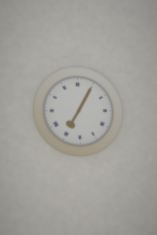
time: 7:05
